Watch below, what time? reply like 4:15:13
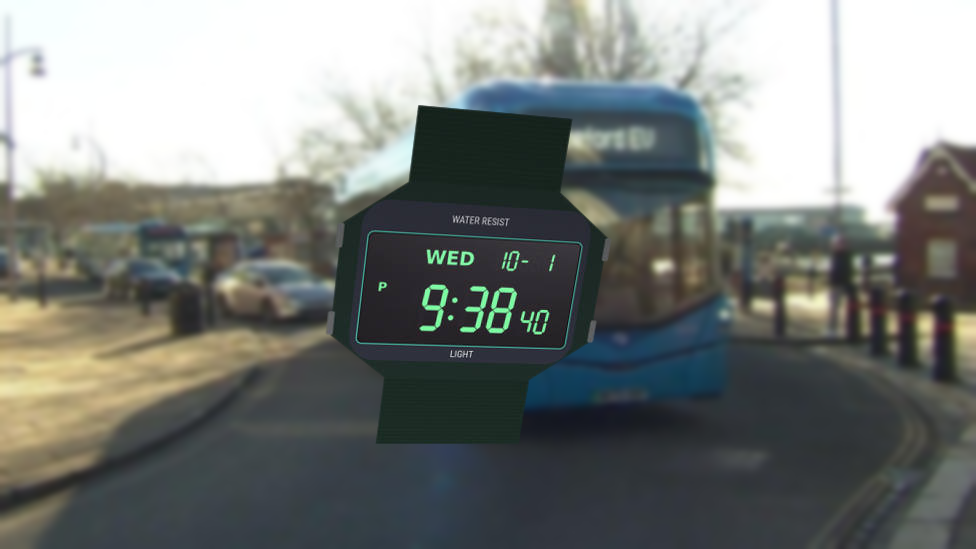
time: 9:38:40
